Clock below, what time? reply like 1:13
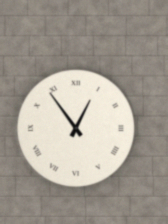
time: 12:54
